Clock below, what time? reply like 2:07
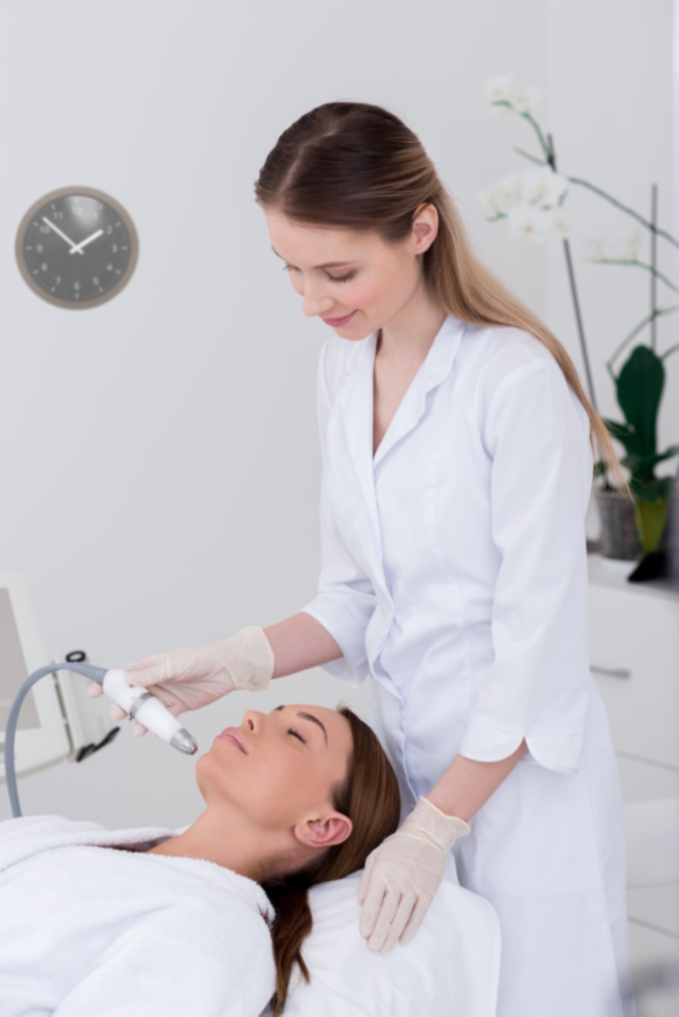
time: 1:52
